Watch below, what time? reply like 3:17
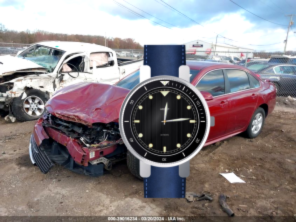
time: 12:14
